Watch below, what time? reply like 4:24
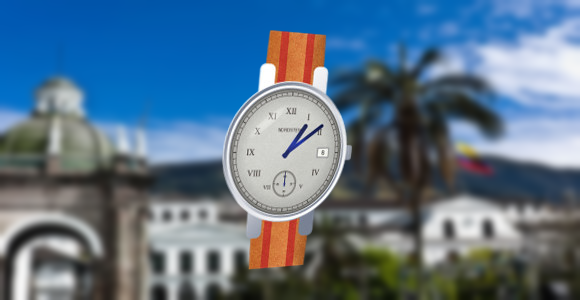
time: 1:09
